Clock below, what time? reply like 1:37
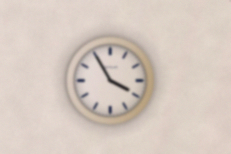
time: 3:55
